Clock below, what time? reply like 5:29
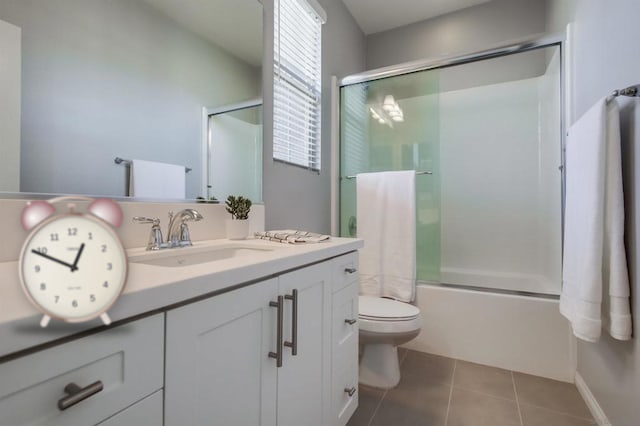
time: 12:49
